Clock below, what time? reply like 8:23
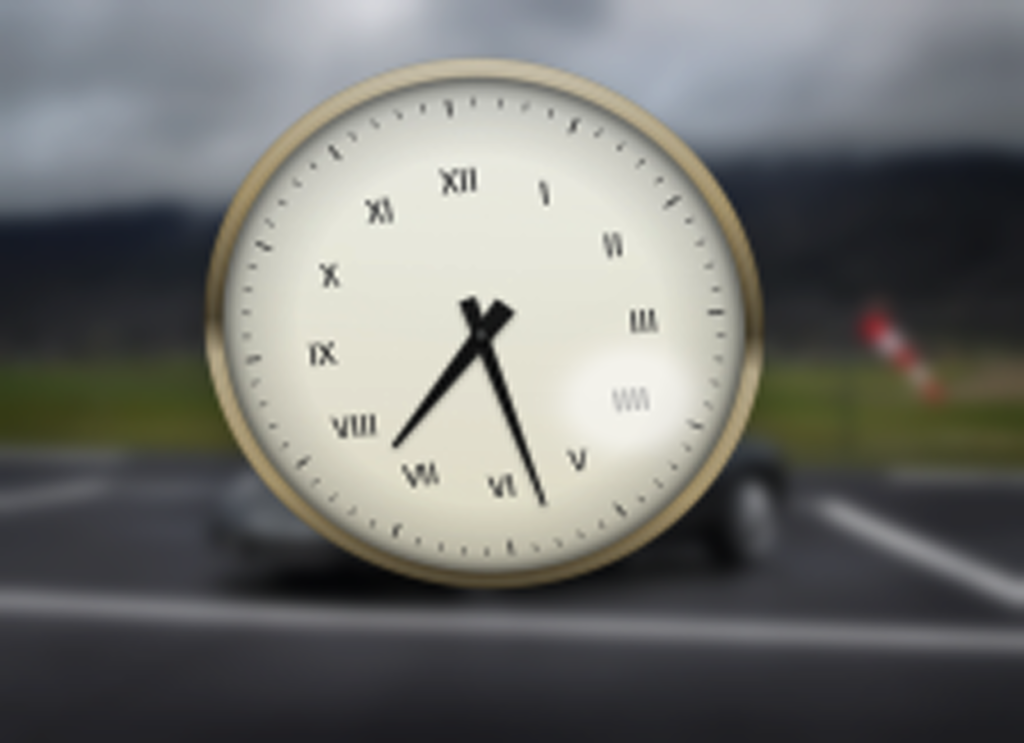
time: 7:28
